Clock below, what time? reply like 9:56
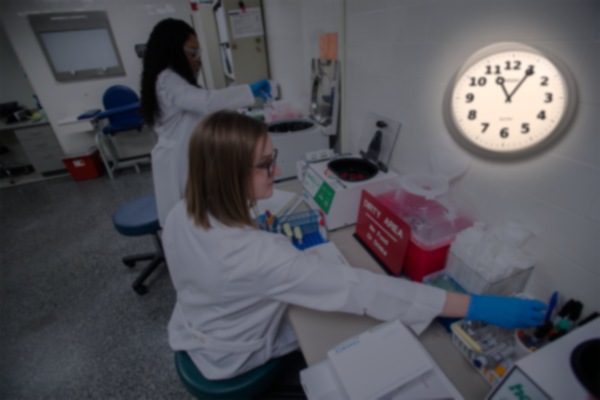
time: 11:05
